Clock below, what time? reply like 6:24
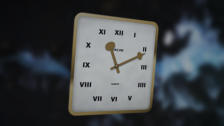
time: 11:11
